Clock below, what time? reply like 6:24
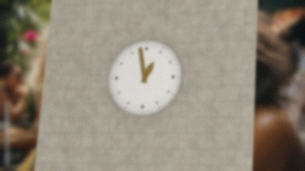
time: 12:58
